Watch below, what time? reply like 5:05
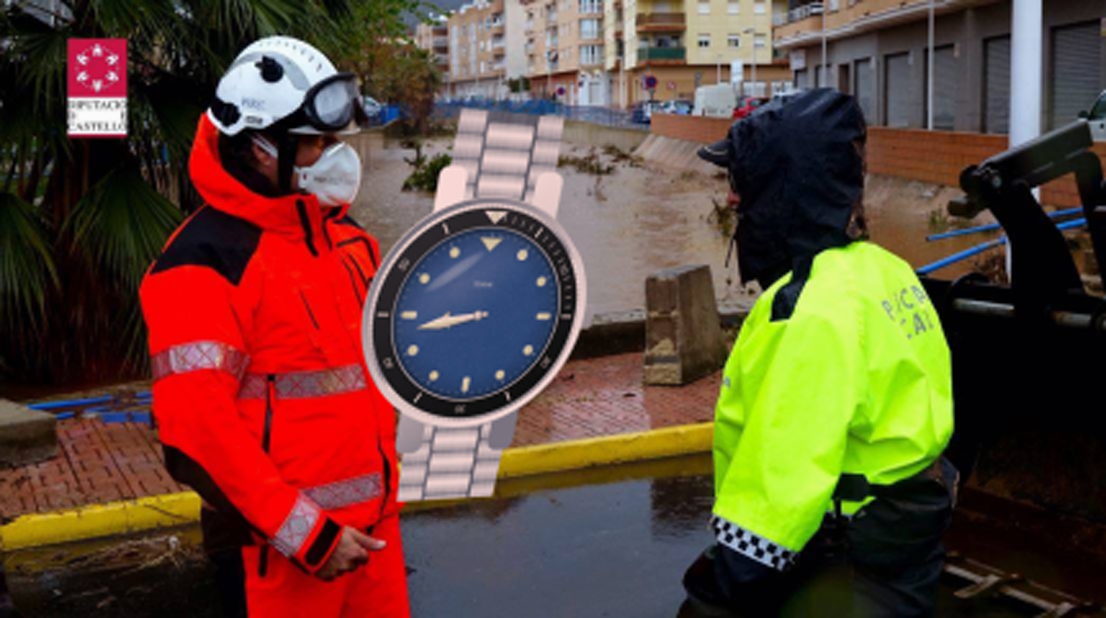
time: 8:43
